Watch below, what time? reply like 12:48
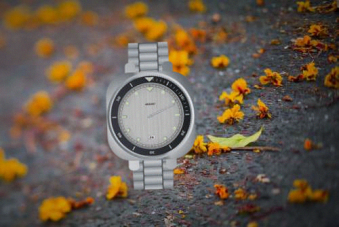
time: 2:11
